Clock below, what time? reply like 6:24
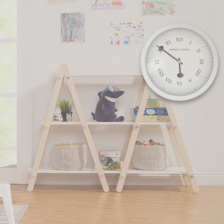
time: 5:51
